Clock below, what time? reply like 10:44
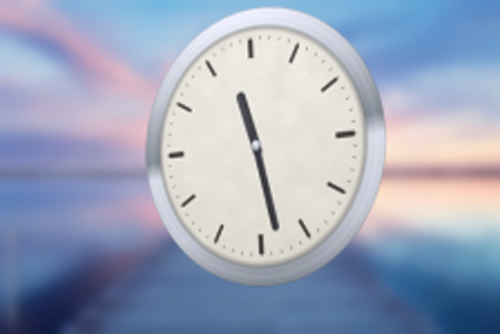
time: 11:28
